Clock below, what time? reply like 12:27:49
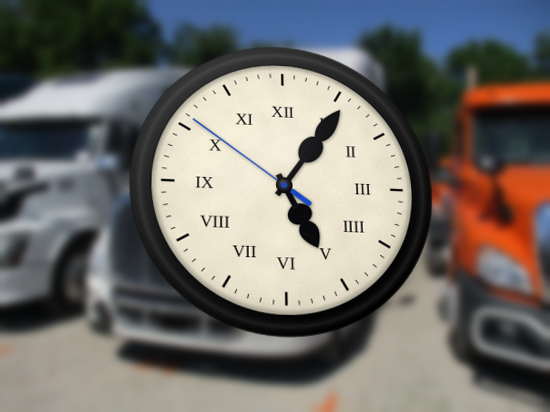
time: 5:05:51
